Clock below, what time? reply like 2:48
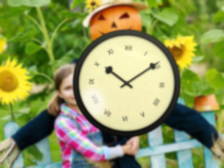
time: 10:09
